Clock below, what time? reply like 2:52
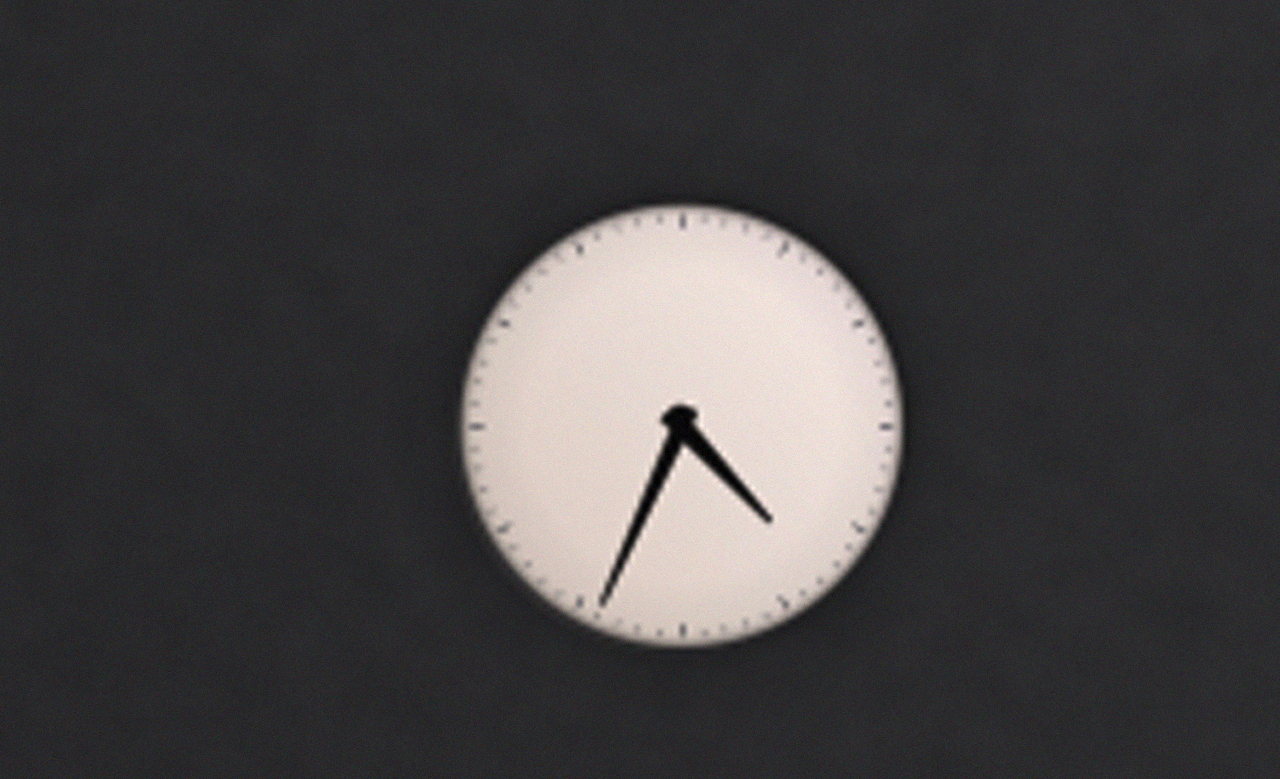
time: 4:34
